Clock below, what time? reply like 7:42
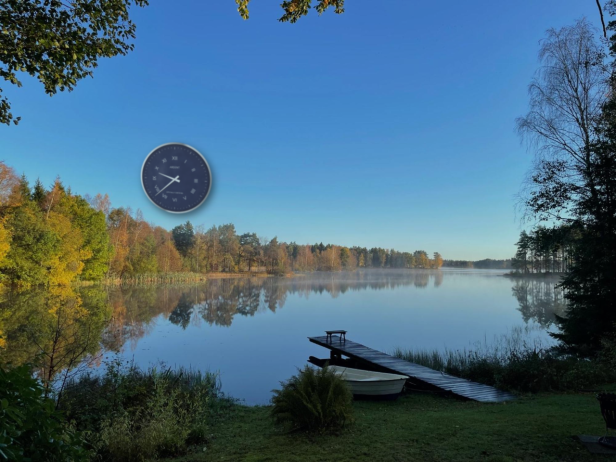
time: 9:38
